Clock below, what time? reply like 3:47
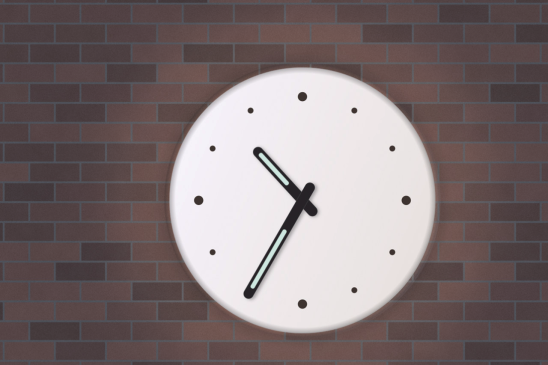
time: 10:35
